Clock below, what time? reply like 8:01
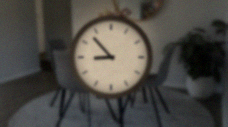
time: 8:53
